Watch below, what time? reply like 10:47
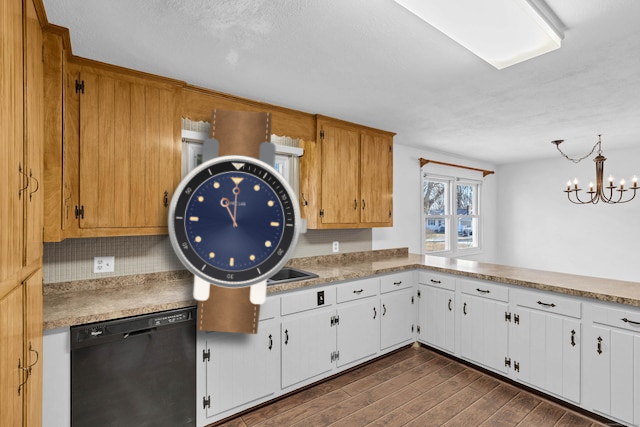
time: 11:00
